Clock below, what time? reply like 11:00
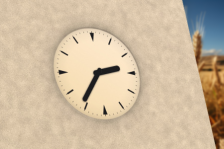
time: 2:36
